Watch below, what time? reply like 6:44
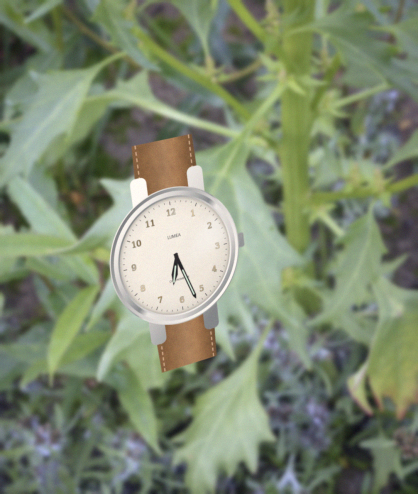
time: 6:27
